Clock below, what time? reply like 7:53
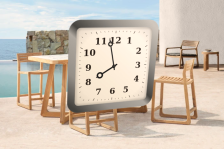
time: 7:58
